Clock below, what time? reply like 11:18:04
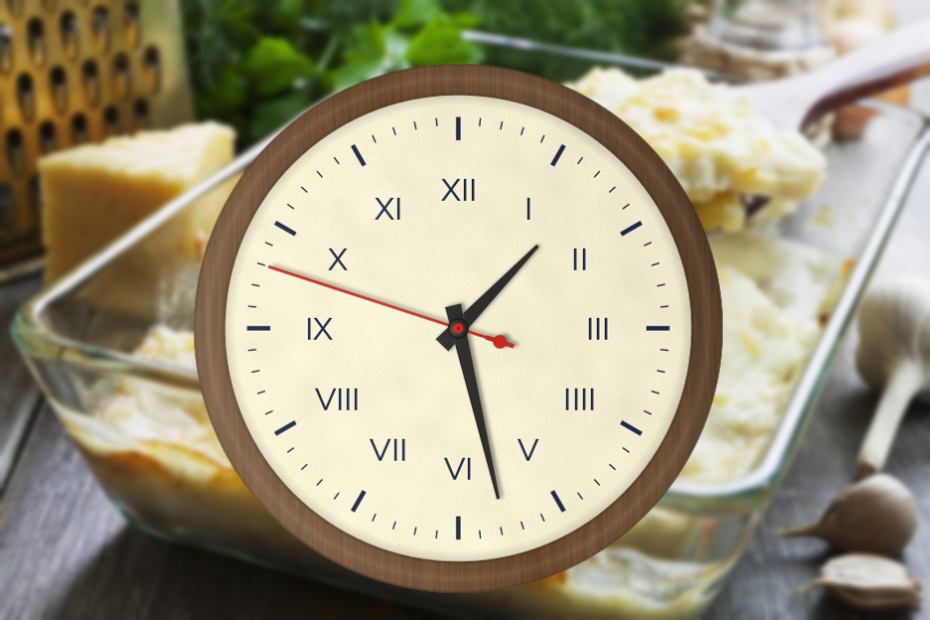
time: 1:27:48
